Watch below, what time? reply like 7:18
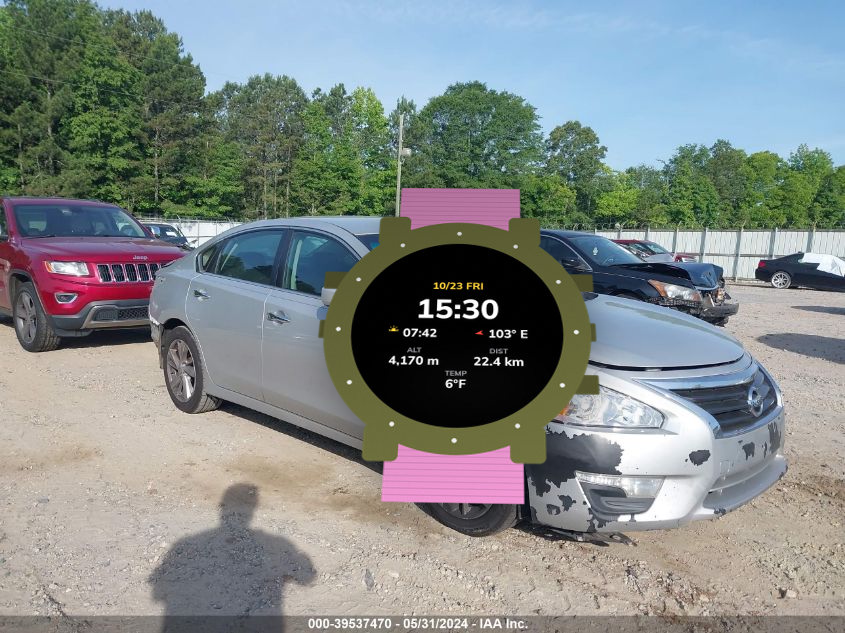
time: 15:30
